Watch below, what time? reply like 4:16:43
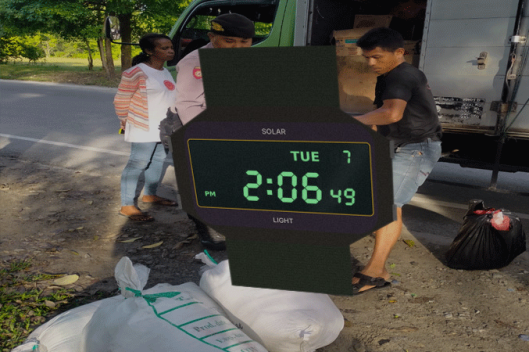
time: 2:06:49
